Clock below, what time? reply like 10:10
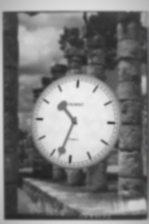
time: 10:33
